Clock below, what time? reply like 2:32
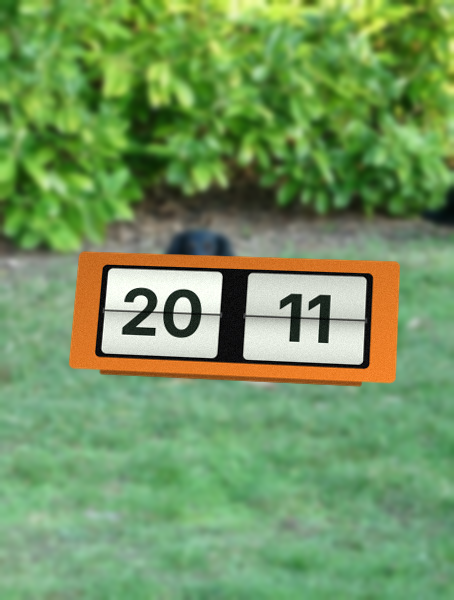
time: 20:11
